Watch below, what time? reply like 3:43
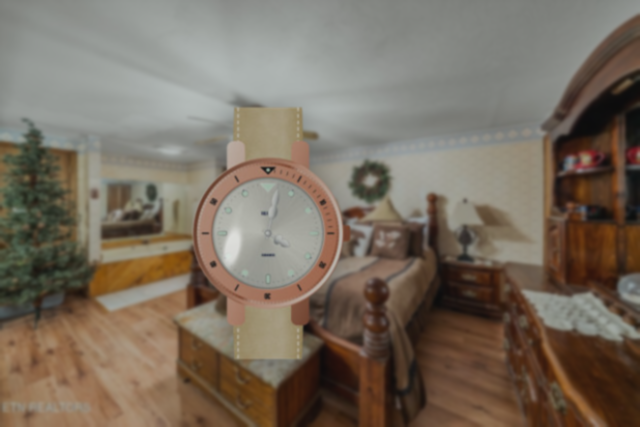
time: 4:02
